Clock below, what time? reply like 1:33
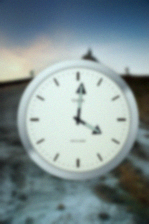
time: 4:01
